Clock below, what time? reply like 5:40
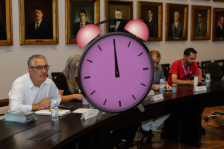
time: 12:00
